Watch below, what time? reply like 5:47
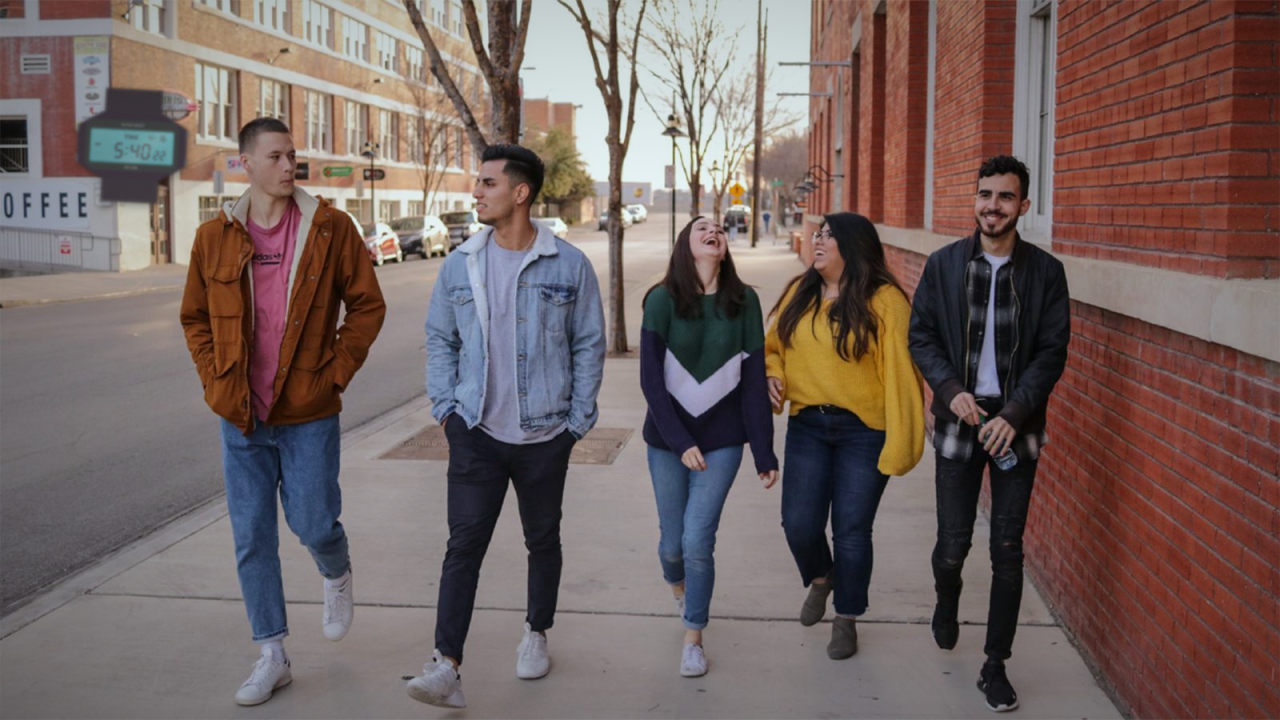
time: 5:40
